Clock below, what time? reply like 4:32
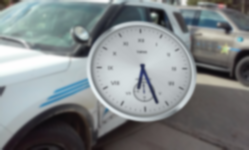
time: 6:27
